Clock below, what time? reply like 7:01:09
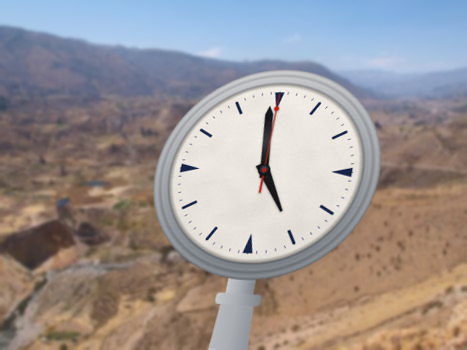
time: 4:59:00
